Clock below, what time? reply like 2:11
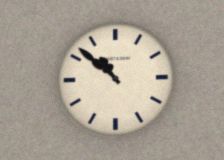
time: 10:52
